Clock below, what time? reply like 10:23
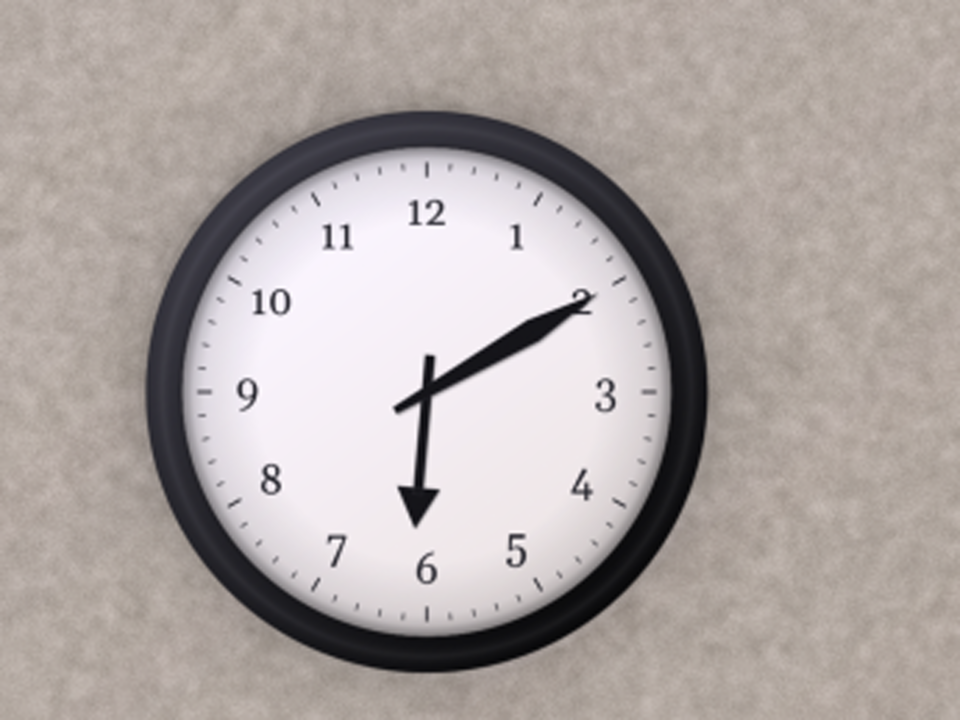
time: 6:10
